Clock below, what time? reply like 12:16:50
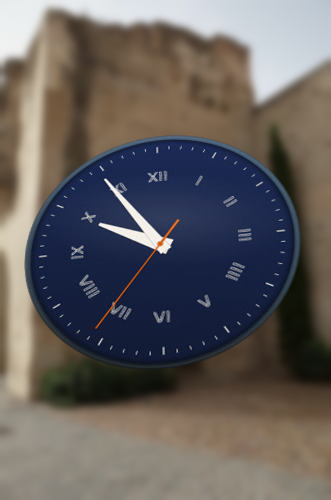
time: 9:54:36
